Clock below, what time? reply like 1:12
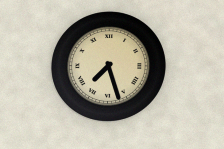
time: 7:27
